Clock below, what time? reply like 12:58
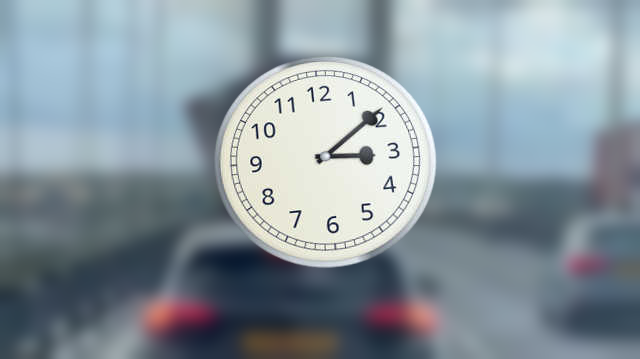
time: 3:09
